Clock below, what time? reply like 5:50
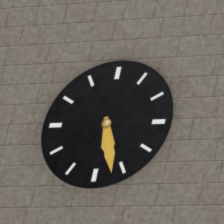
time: 5:27
